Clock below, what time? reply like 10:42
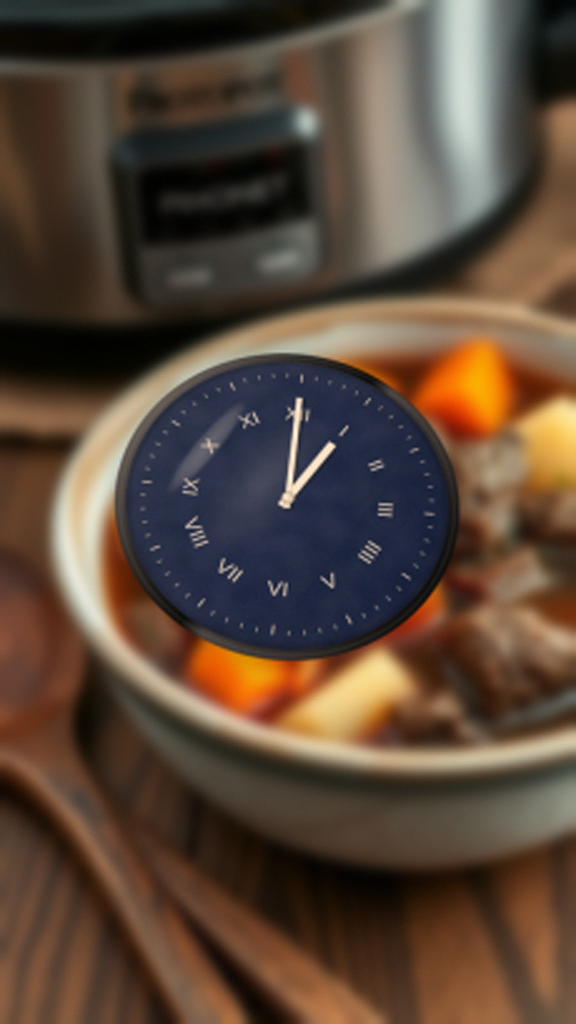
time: 1:00
